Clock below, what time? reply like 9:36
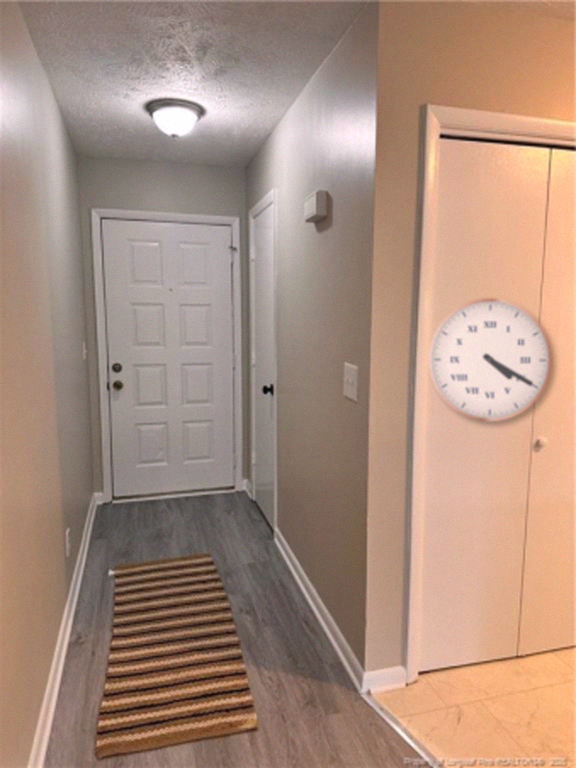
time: 4:20
